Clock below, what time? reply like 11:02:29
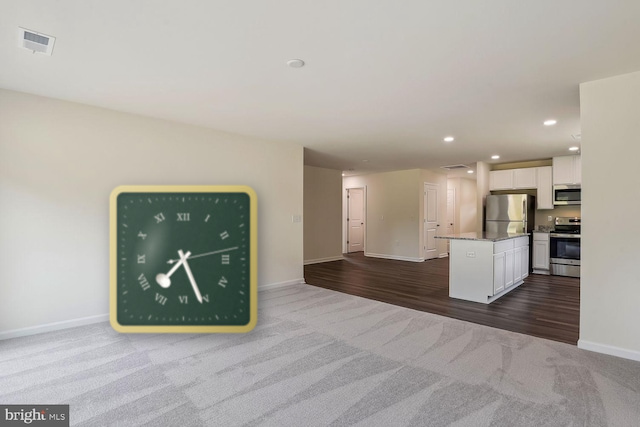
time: 7:26:13
